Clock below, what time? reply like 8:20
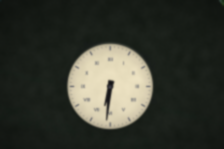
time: 6:31
